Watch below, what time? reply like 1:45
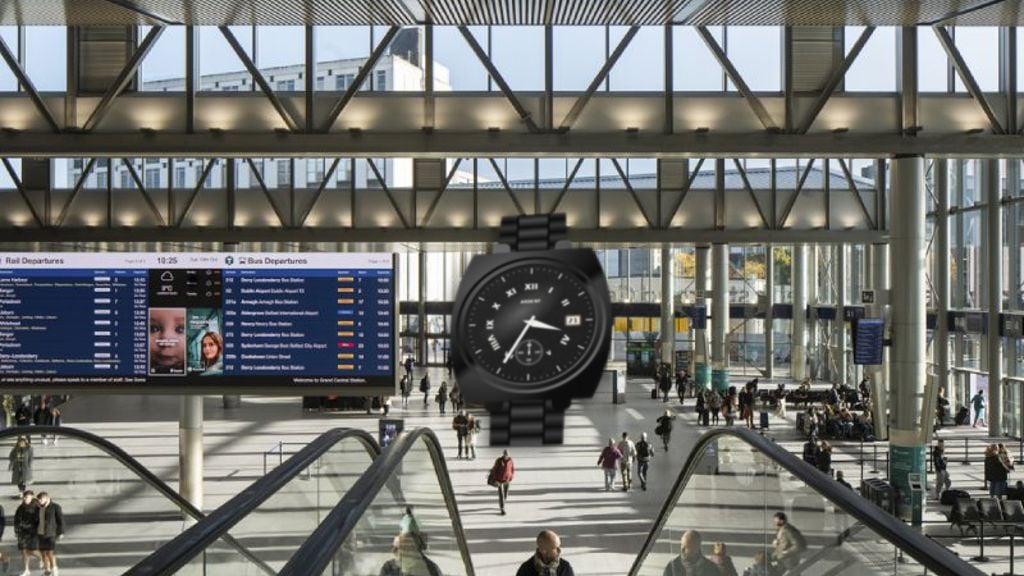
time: 3:35
